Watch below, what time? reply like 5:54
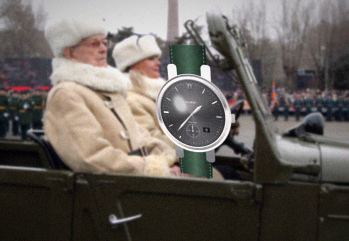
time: 1:37
